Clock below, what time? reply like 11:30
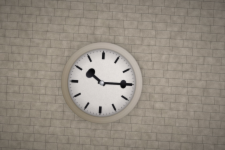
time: 10:15
